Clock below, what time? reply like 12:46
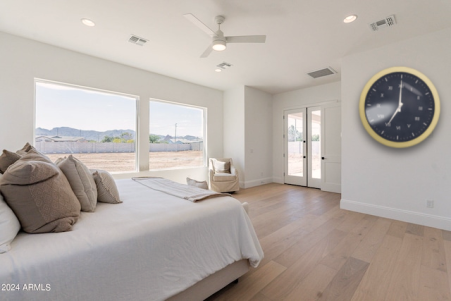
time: 7:00
